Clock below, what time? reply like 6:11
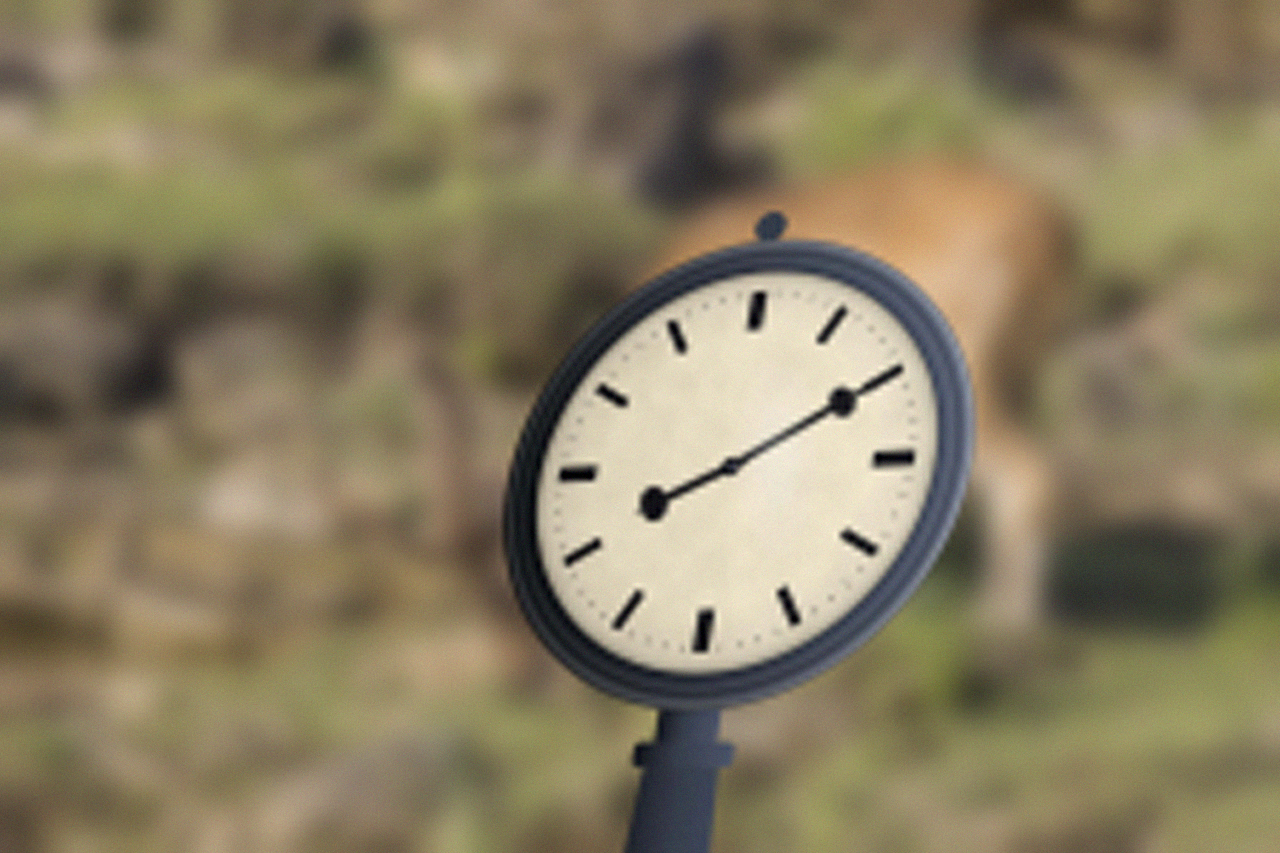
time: 8:10
